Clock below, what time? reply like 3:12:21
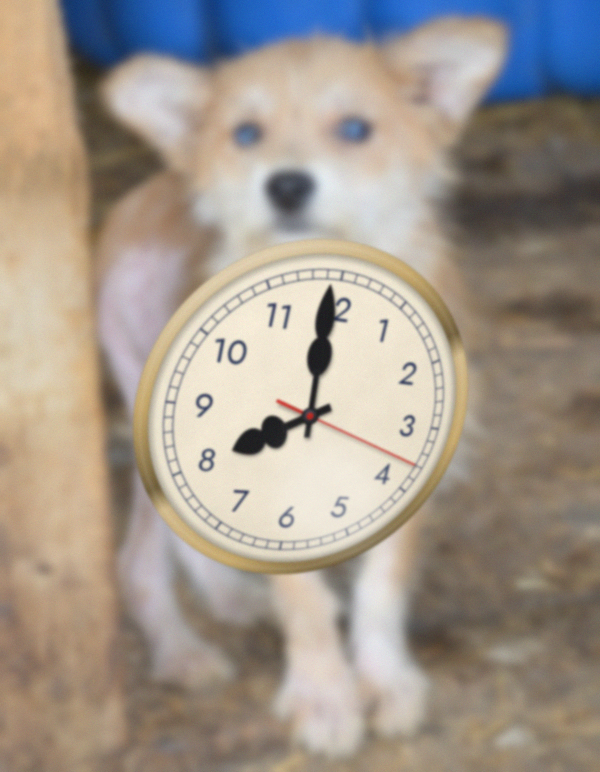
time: 7:59:18
